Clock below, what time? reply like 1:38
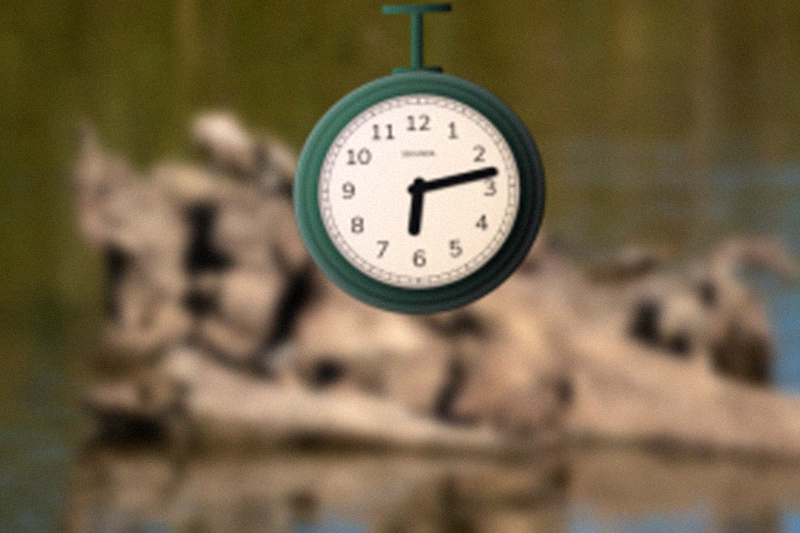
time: 6:13
